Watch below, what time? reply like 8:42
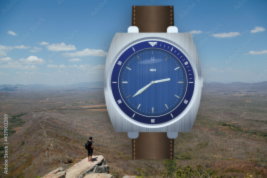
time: 2:39
